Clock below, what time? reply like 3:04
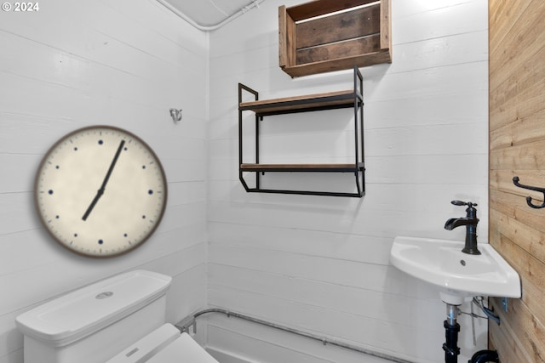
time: 7:04
